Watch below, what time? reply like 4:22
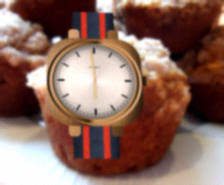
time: 5:59
